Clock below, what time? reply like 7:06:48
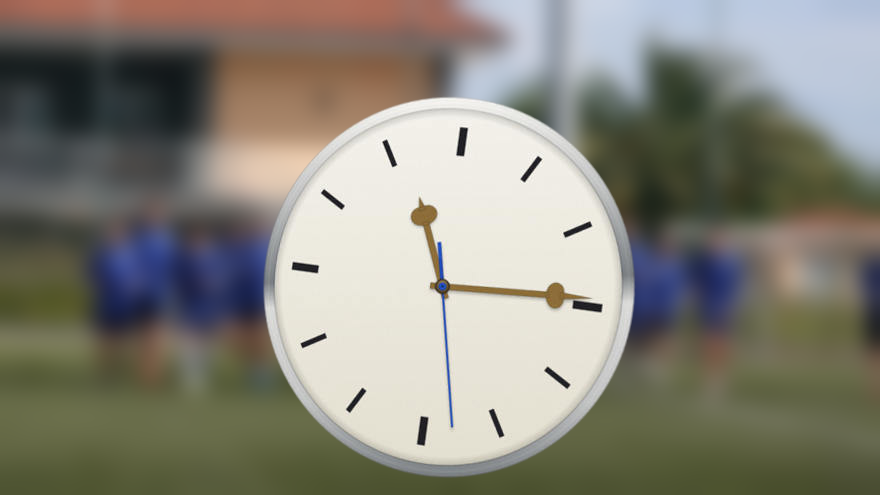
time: 11:14:28
